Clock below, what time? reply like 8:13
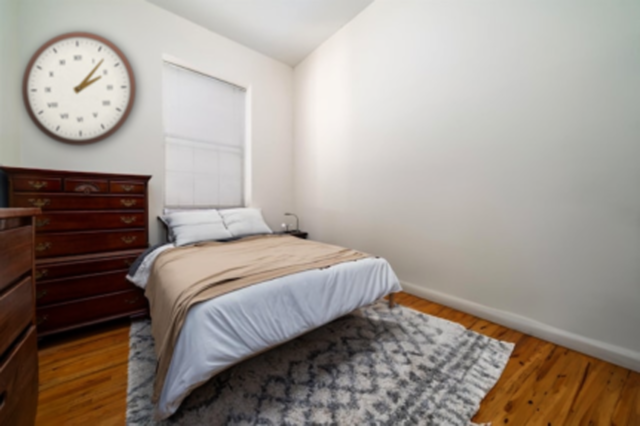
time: 2:07
